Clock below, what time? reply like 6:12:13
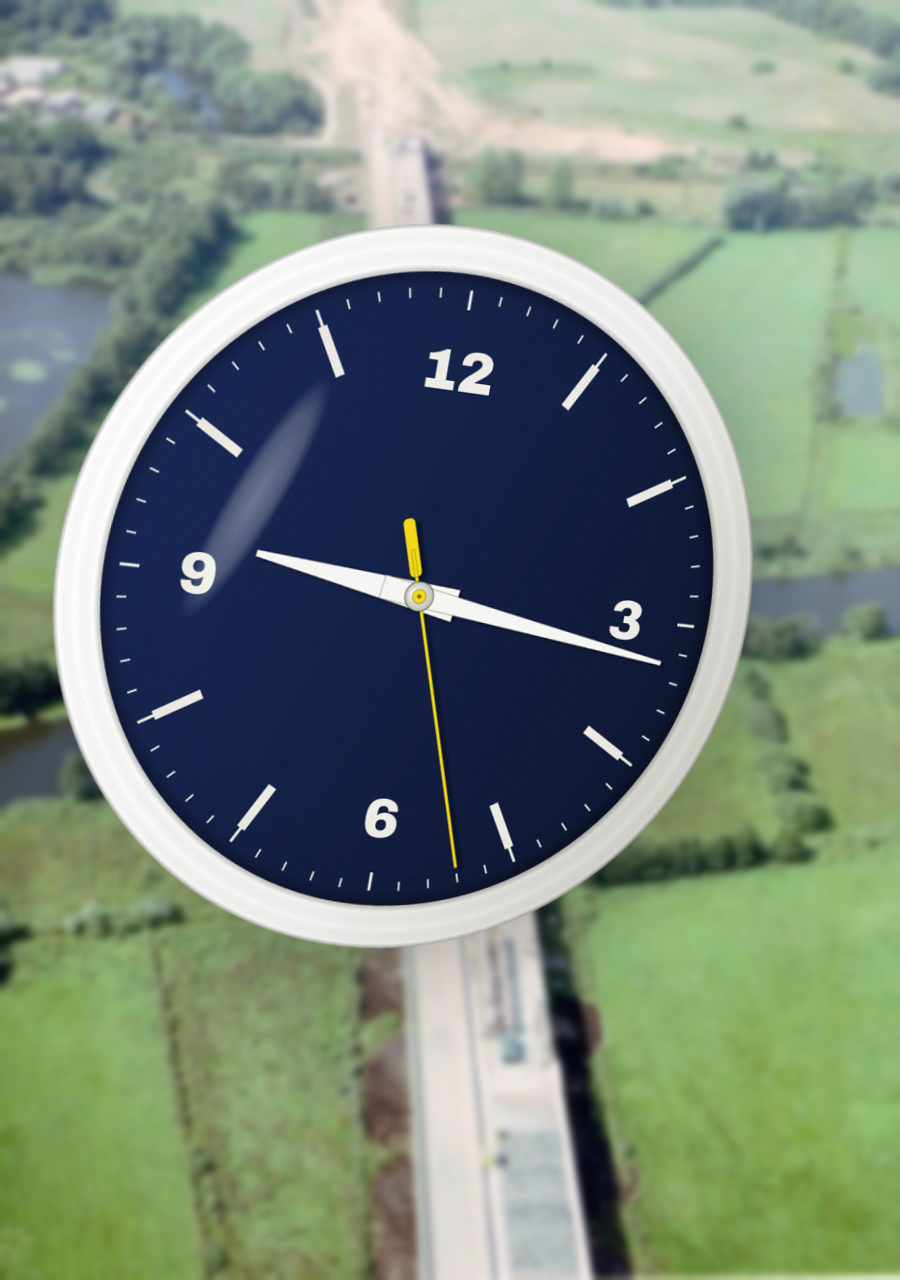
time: 9:16:27
